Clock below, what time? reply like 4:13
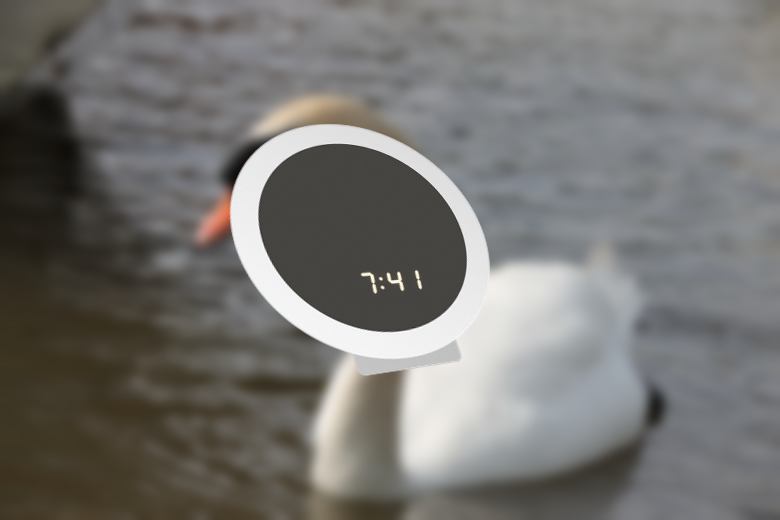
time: 7:41
